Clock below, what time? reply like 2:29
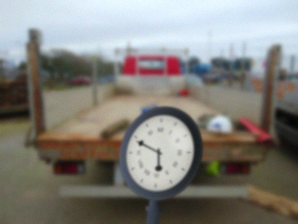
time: 5:49
